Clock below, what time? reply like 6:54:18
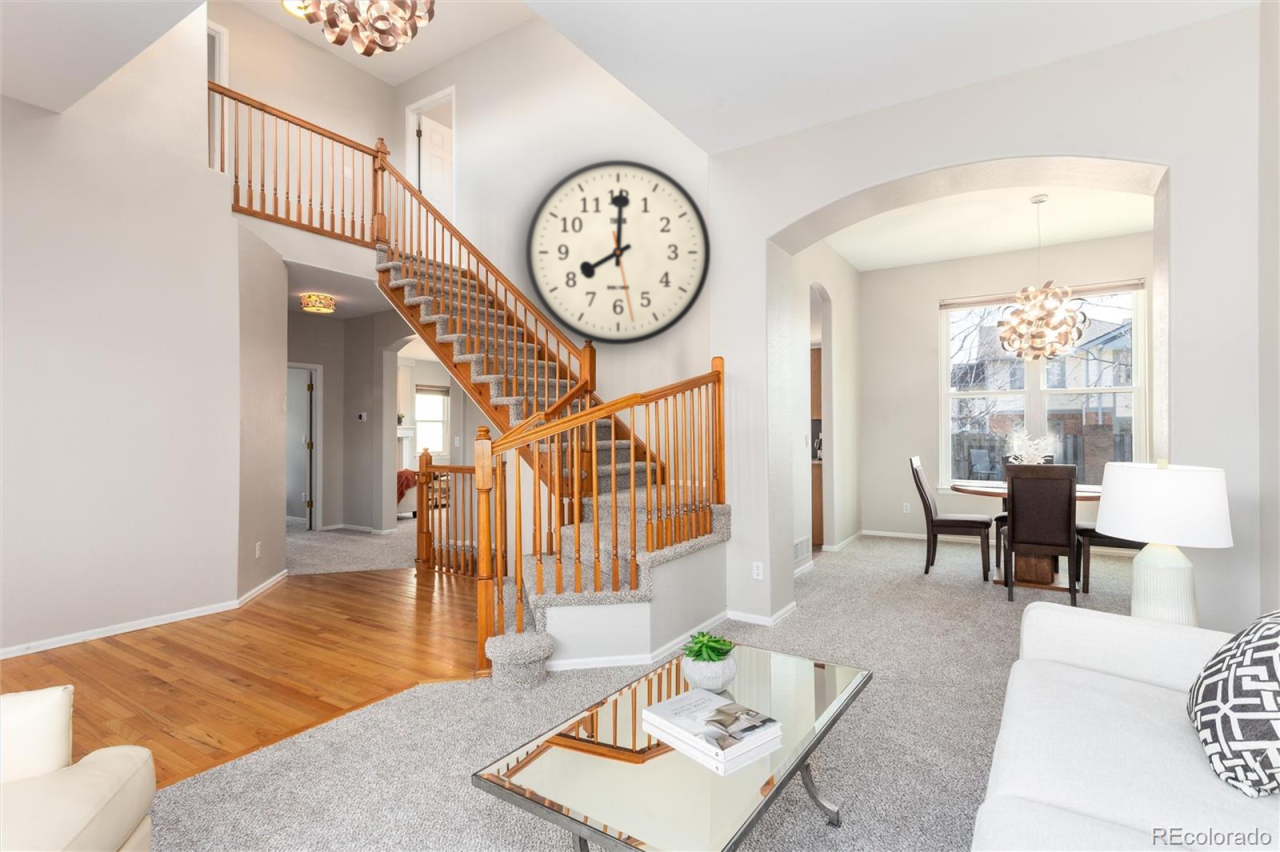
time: 8:00:28
